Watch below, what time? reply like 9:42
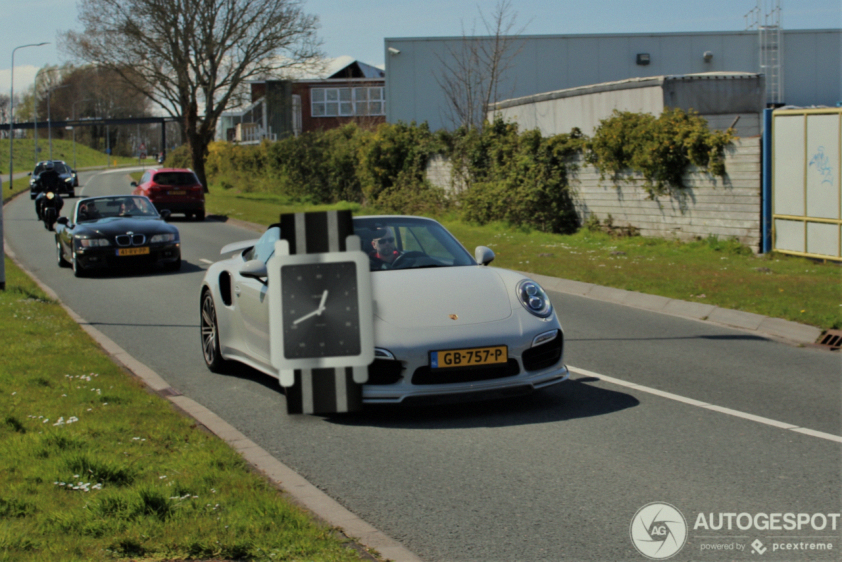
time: 12:41
